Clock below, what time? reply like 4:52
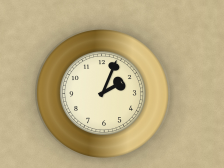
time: 2:04
